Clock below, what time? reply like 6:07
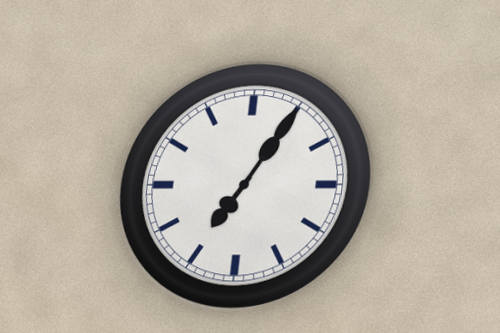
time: 7:05
